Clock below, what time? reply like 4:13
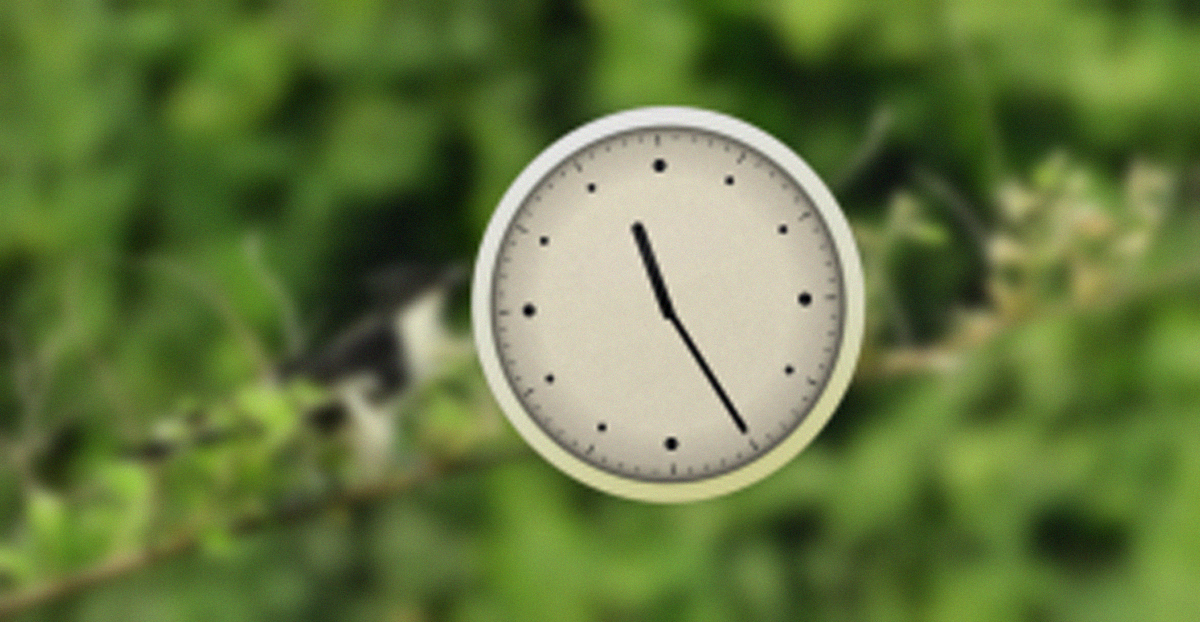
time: 11:25
